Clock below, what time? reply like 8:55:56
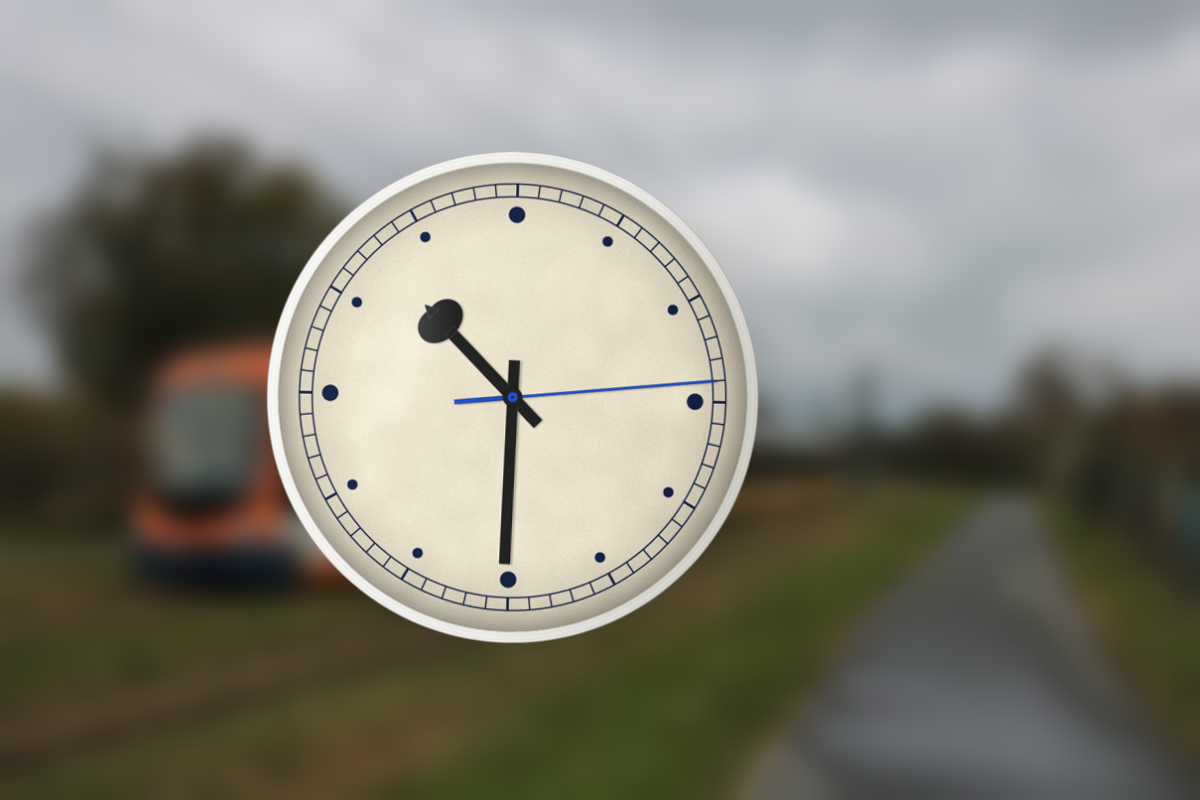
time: 10:30:14
